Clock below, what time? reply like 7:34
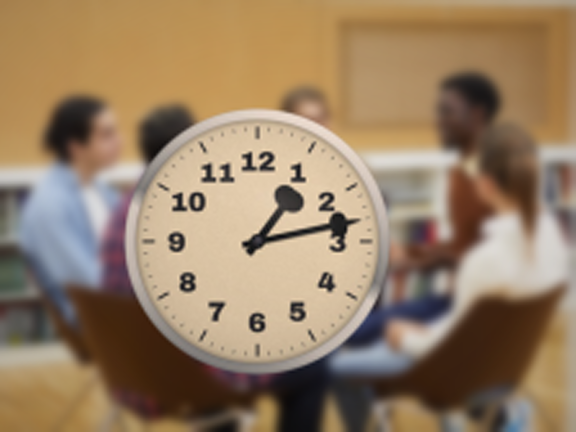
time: 1:13
